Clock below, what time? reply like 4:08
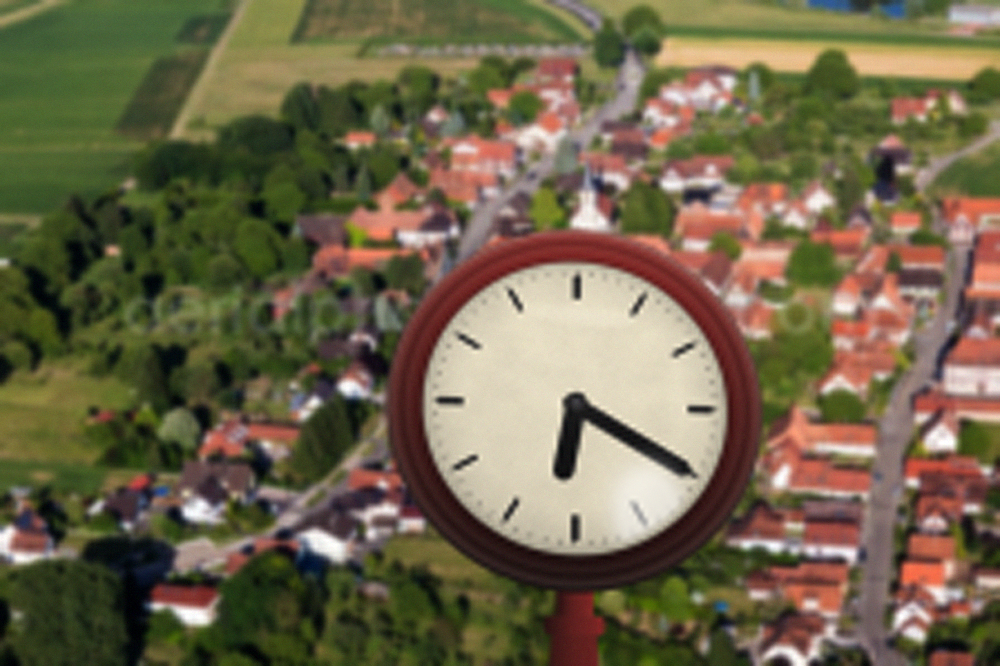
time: 6:20
